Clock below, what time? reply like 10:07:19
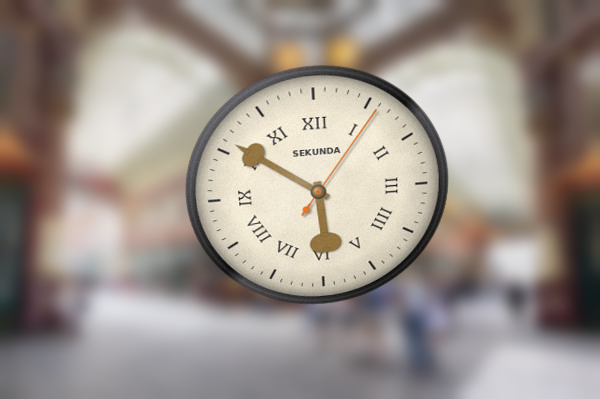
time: 5:51:06
